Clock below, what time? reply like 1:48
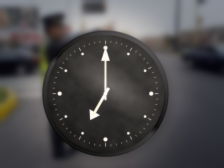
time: 7:00
